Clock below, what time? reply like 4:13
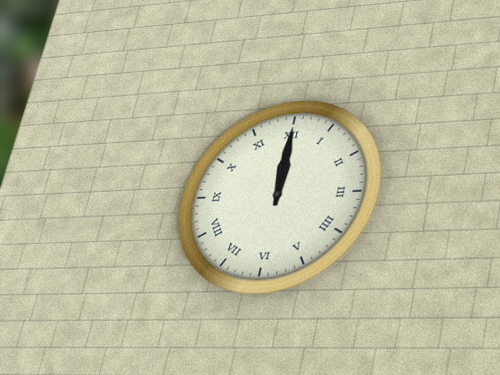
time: 12:00
